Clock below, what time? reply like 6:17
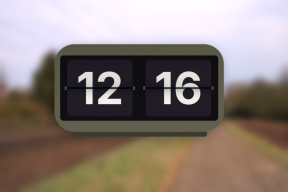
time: 12:16
